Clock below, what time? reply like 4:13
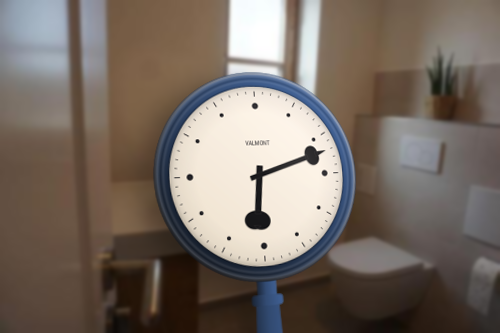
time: 6:12
